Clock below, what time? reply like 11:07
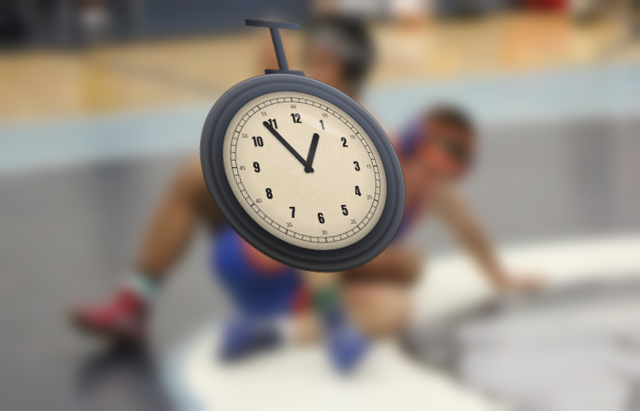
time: 12:54
